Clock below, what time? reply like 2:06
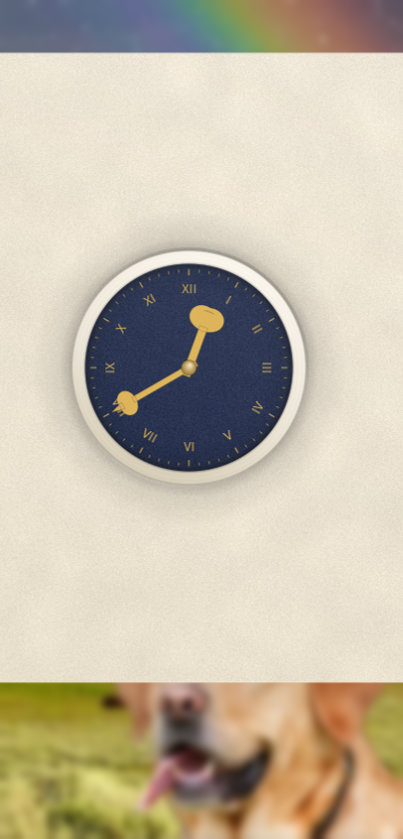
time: 12:40
